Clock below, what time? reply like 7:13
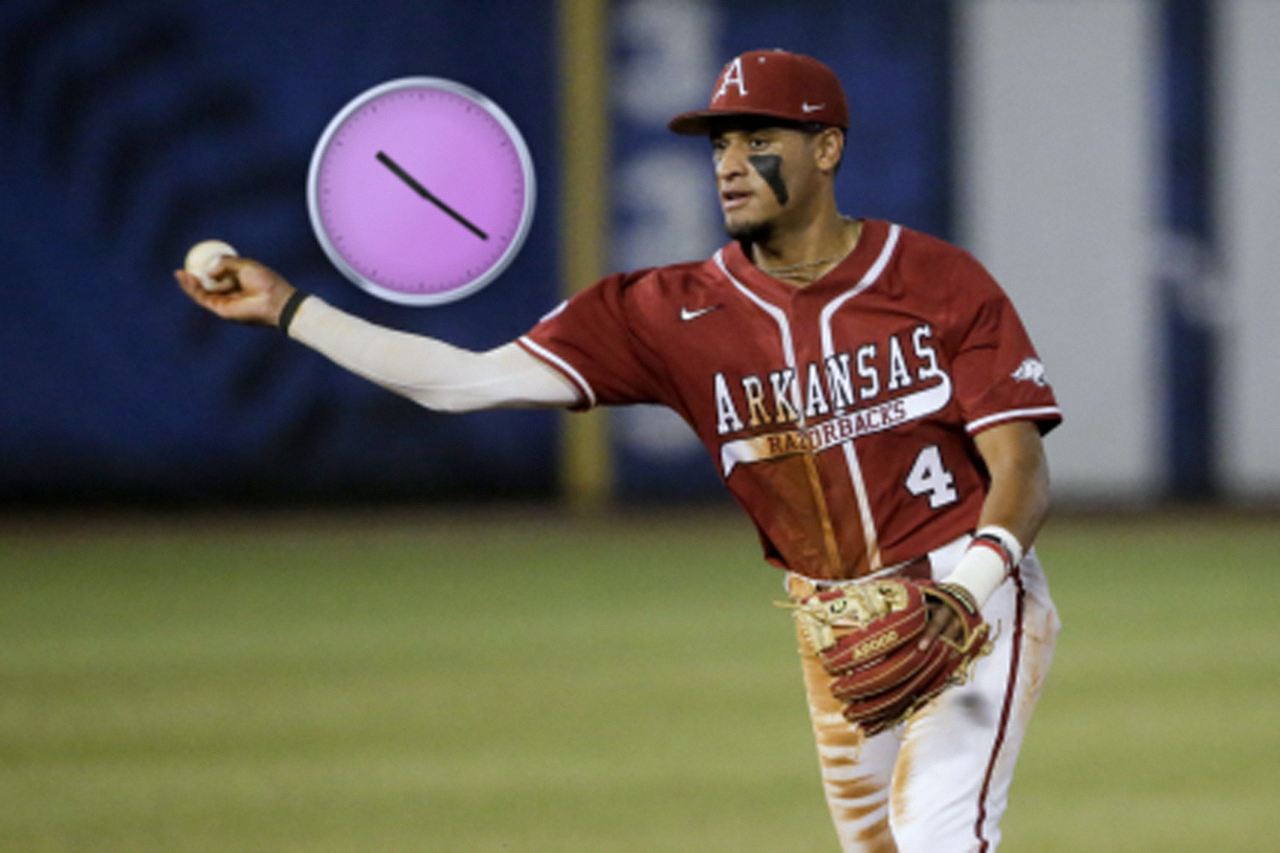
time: 10:21
